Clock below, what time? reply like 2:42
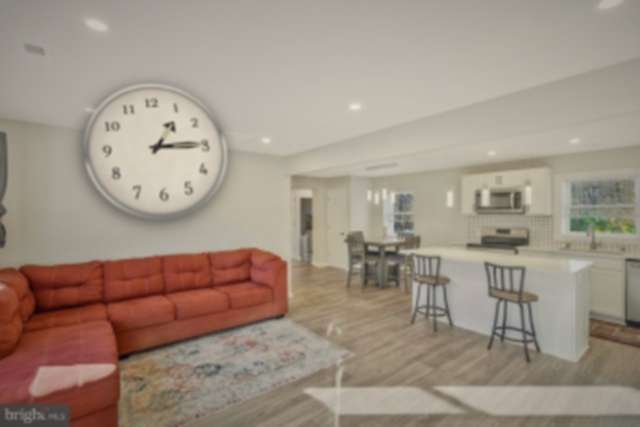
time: 1:15
